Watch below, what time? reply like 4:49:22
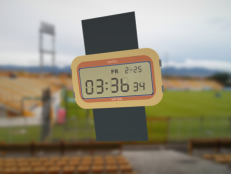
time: 3:36:34
